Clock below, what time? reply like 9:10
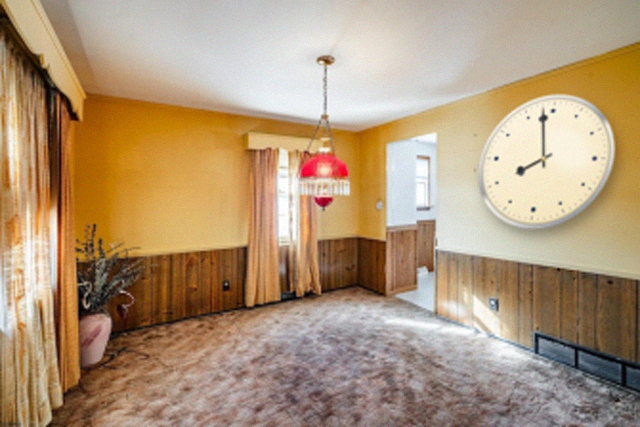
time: 7:58
